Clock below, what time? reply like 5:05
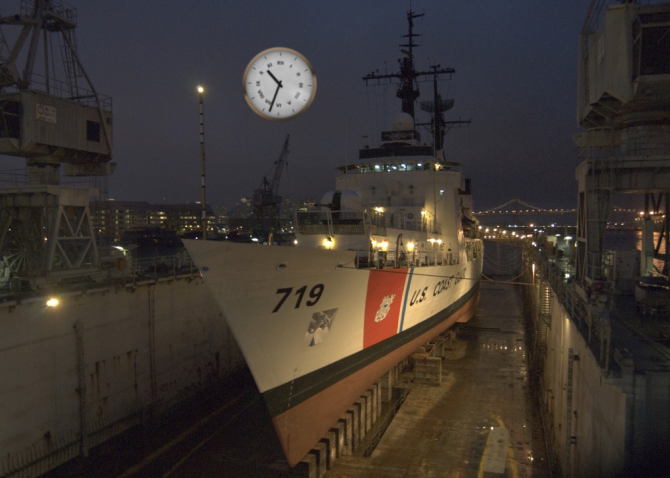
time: 10:33
